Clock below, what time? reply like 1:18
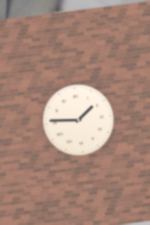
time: 1:46
